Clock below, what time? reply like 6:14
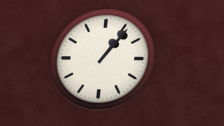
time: 1:06
